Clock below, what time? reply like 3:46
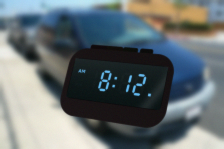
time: 8:12
